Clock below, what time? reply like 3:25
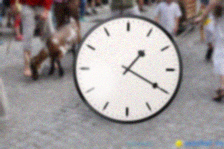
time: 1:20
